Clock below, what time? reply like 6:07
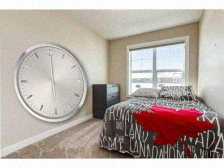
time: 6:00
